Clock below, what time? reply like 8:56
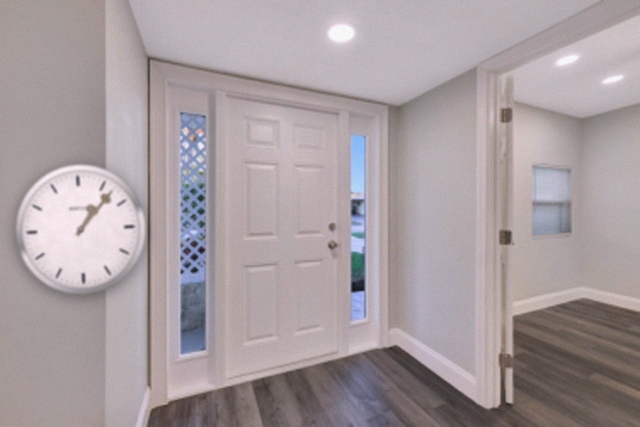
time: 1:07
